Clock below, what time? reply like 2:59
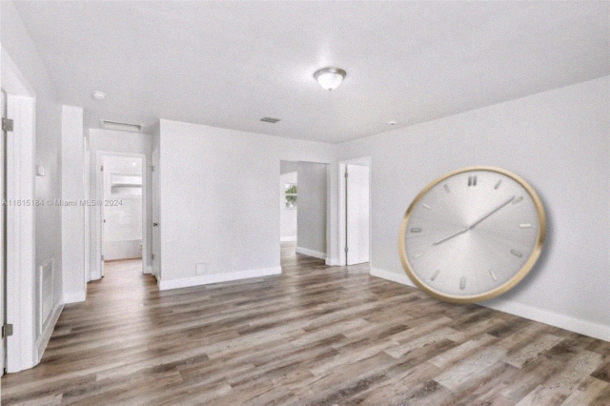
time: 8:09
